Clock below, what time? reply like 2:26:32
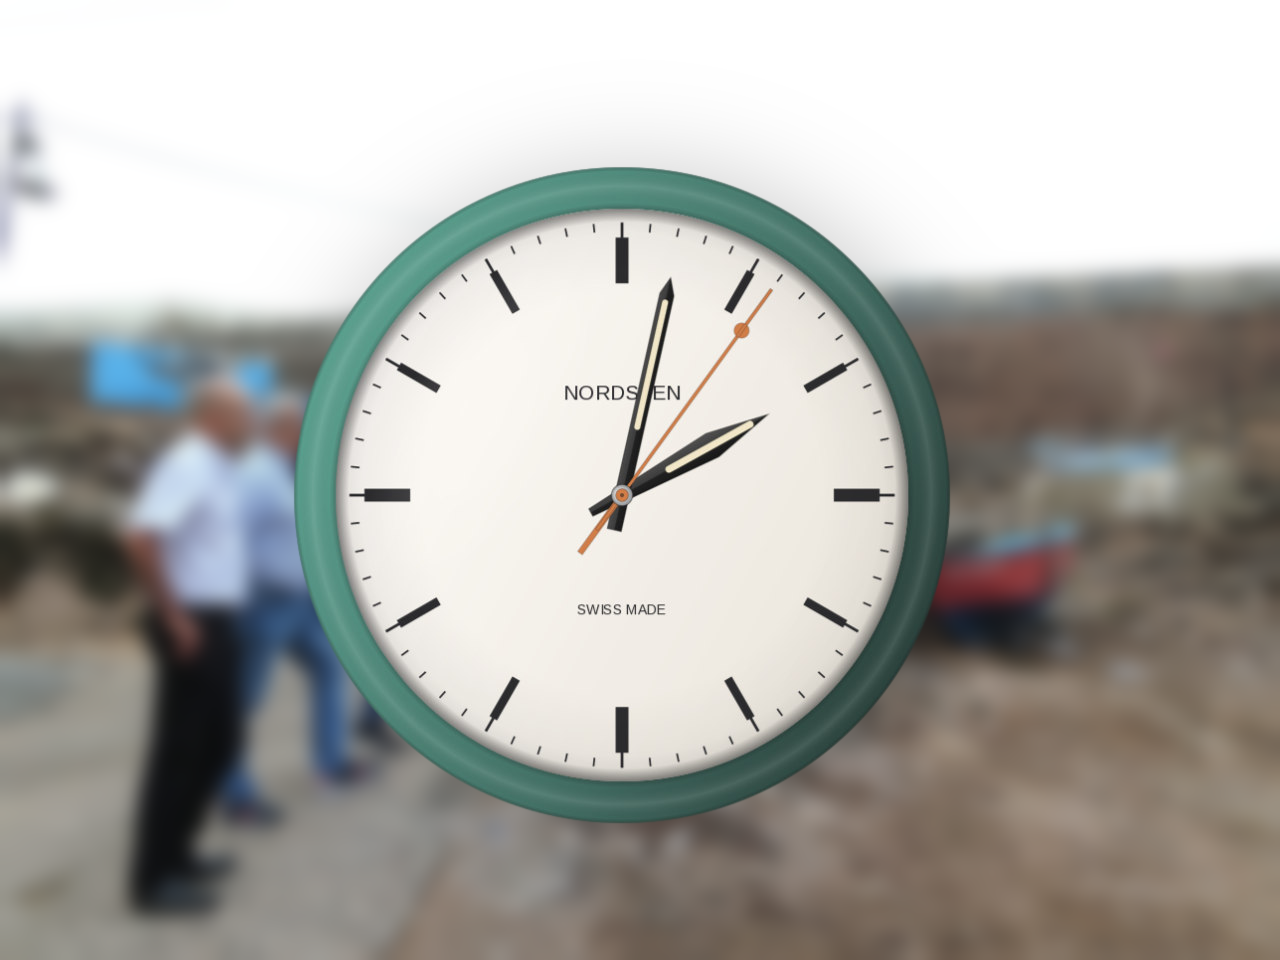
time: 2:02:06
